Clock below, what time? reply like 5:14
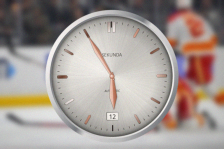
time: 5:55
